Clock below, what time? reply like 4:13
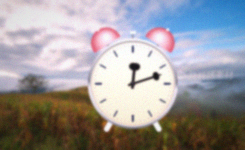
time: 12:12
